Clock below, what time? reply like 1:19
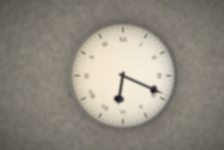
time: 6:19
